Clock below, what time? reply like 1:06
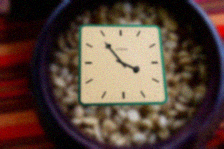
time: 3:54
